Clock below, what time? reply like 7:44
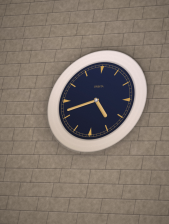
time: 4:42
